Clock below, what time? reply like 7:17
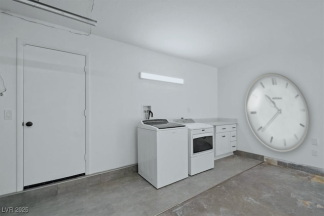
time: 10:39
